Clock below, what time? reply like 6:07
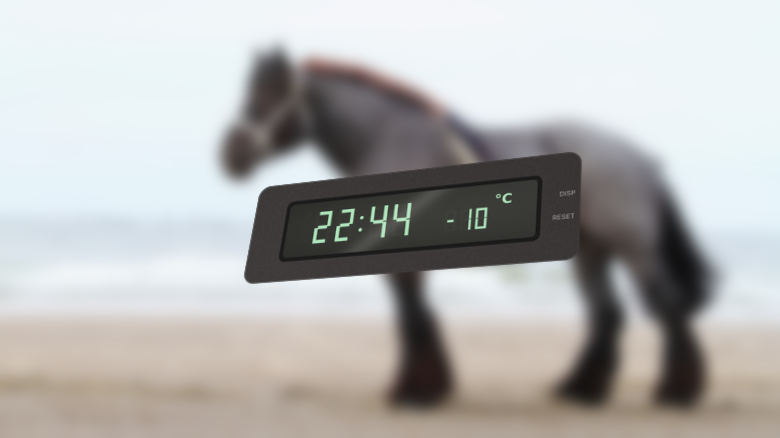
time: 22:44
